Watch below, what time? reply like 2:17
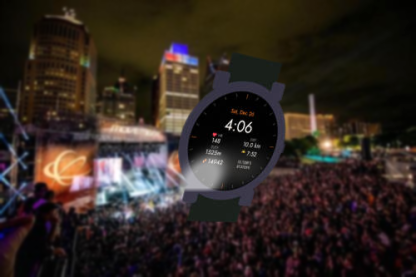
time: 4:06
